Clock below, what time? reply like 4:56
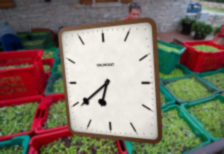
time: 6:39
